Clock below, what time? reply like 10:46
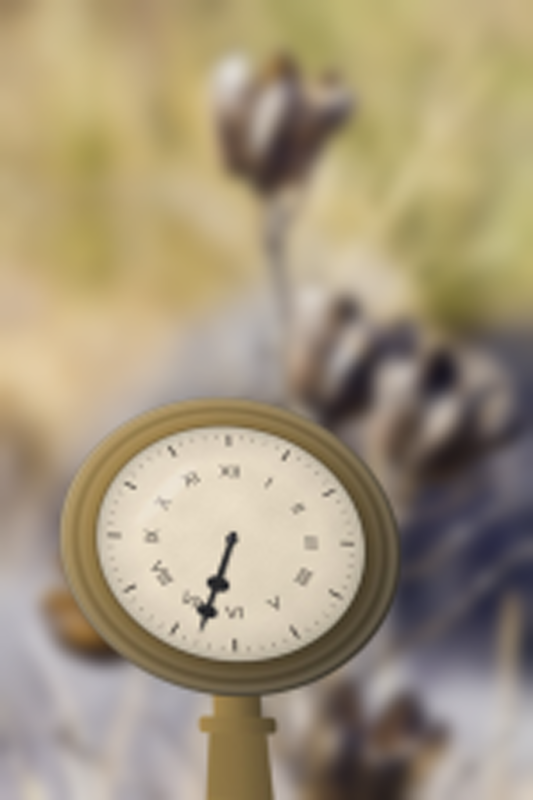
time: 6:33
